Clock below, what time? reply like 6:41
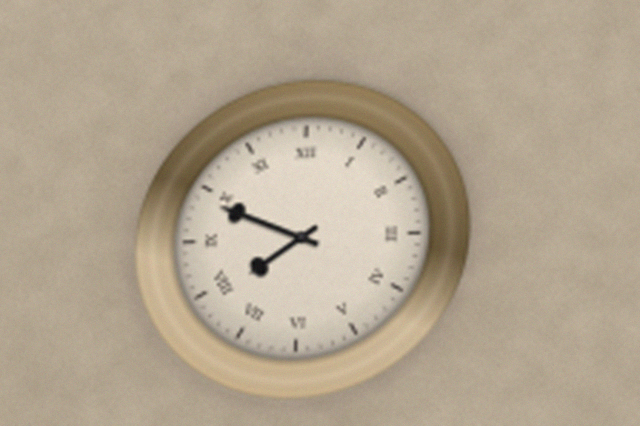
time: 7:49
